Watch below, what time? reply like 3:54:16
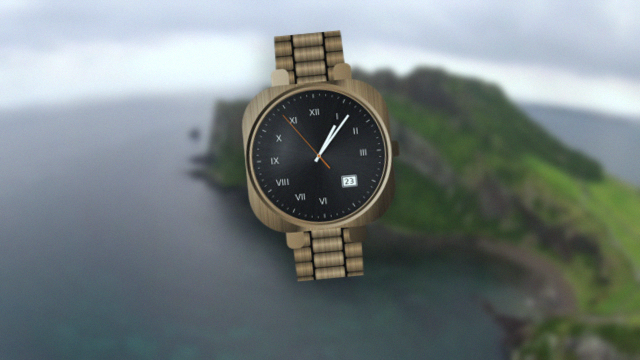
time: 1:06:54
